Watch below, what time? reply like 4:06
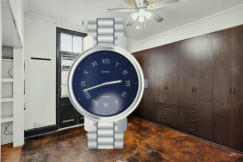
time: 2:42
